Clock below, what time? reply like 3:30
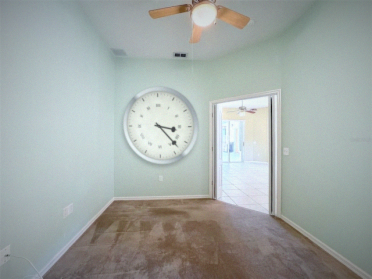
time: 3:23
